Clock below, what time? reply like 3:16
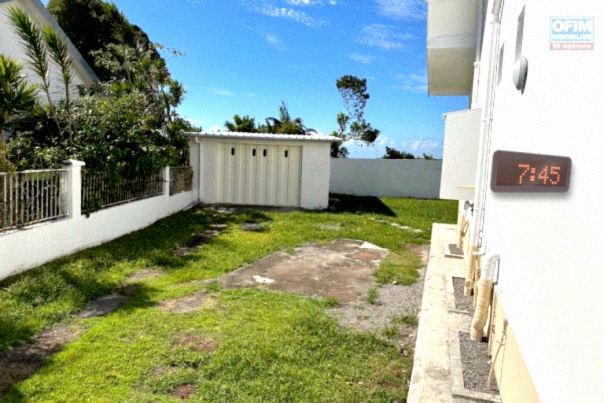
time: 7:45
